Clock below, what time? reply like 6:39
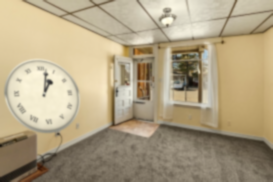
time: 1:02
